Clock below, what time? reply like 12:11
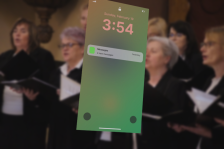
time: 3:54
